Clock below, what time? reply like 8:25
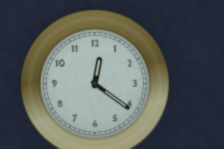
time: 12:21
